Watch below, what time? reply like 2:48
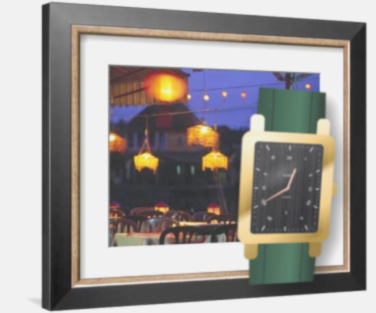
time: 12:40
